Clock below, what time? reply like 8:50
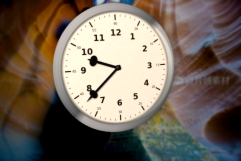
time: 9:38
